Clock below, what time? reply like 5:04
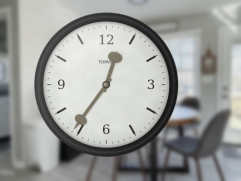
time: 12:36
